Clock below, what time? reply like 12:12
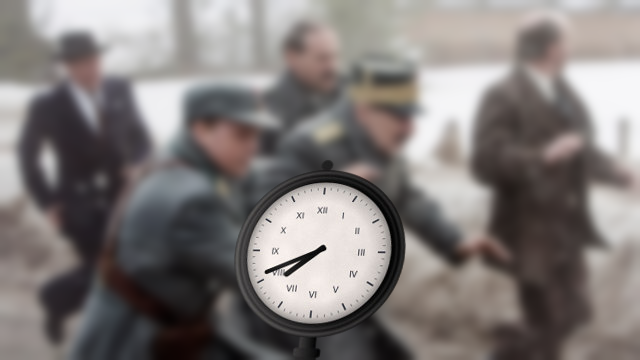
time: 7:41
